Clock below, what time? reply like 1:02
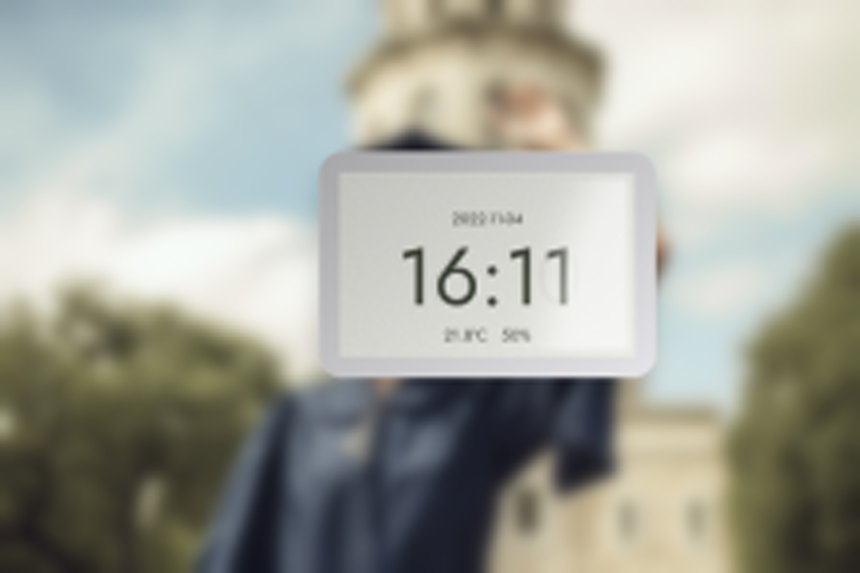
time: 16:11
